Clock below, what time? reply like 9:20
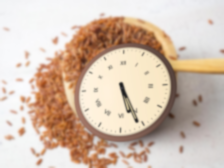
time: 5:26
